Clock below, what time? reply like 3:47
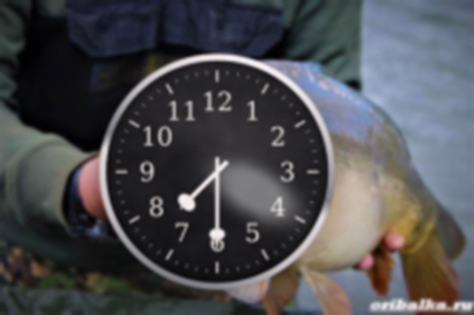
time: 7:30
